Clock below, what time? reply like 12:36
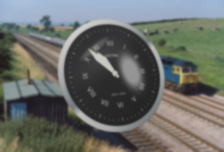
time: 10:53
